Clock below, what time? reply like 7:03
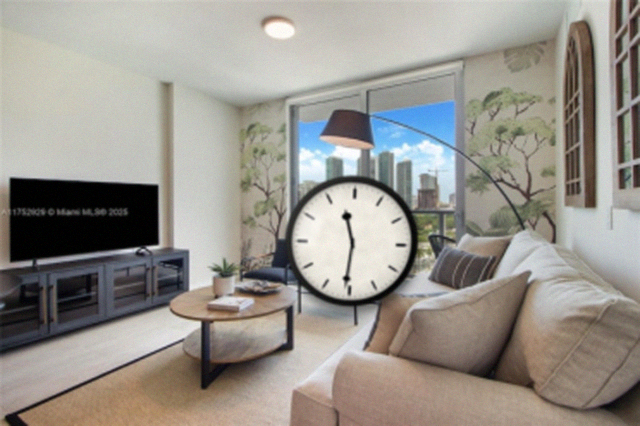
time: 11:31
